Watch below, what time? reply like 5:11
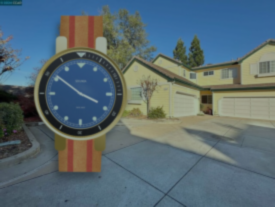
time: 3:51
